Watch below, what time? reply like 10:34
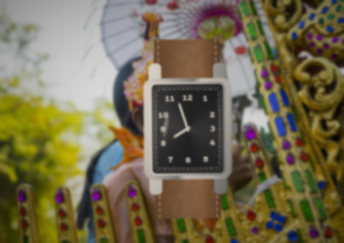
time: 7:57
